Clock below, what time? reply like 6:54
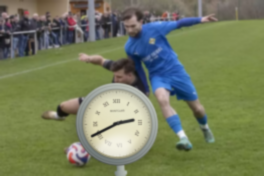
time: 2:41
